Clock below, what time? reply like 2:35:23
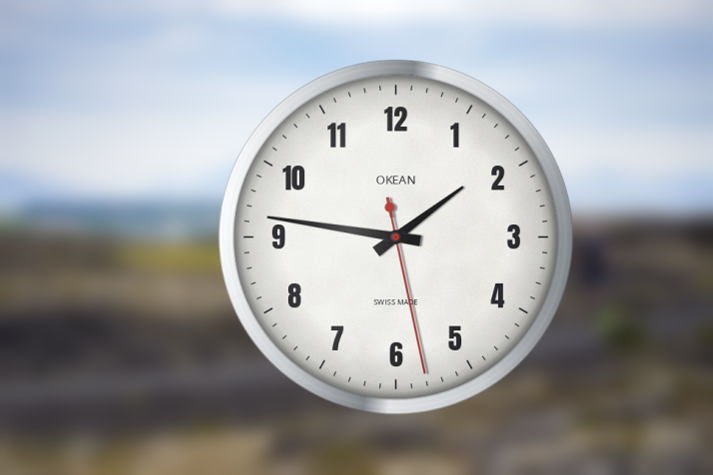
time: 1:46:28
